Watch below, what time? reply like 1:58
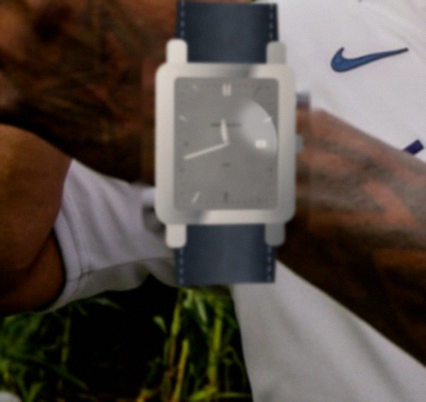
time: 11:42
